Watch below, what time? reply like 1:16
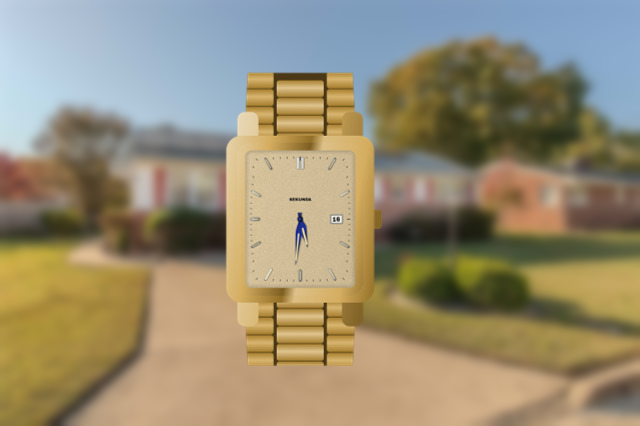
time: 5:31
